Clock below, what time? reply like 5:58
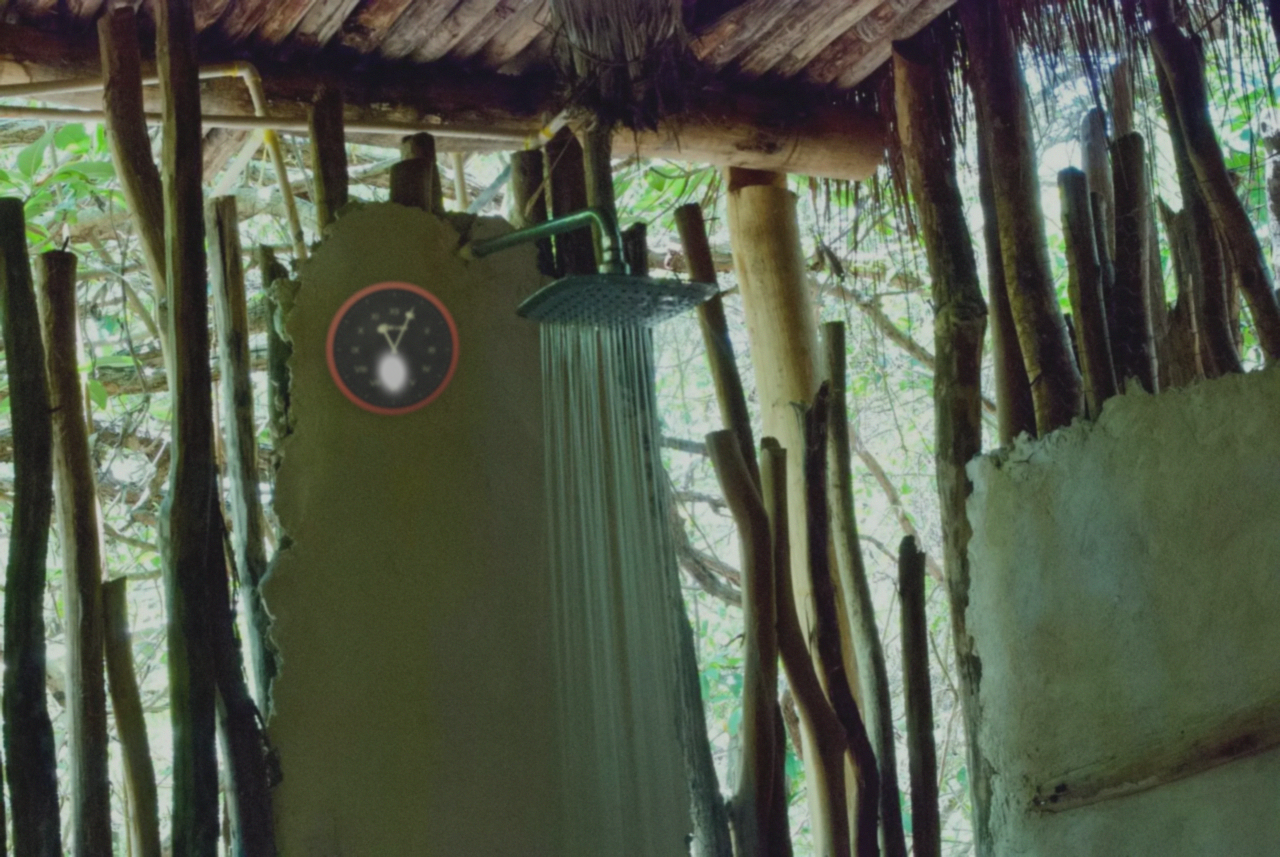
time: 11:04
